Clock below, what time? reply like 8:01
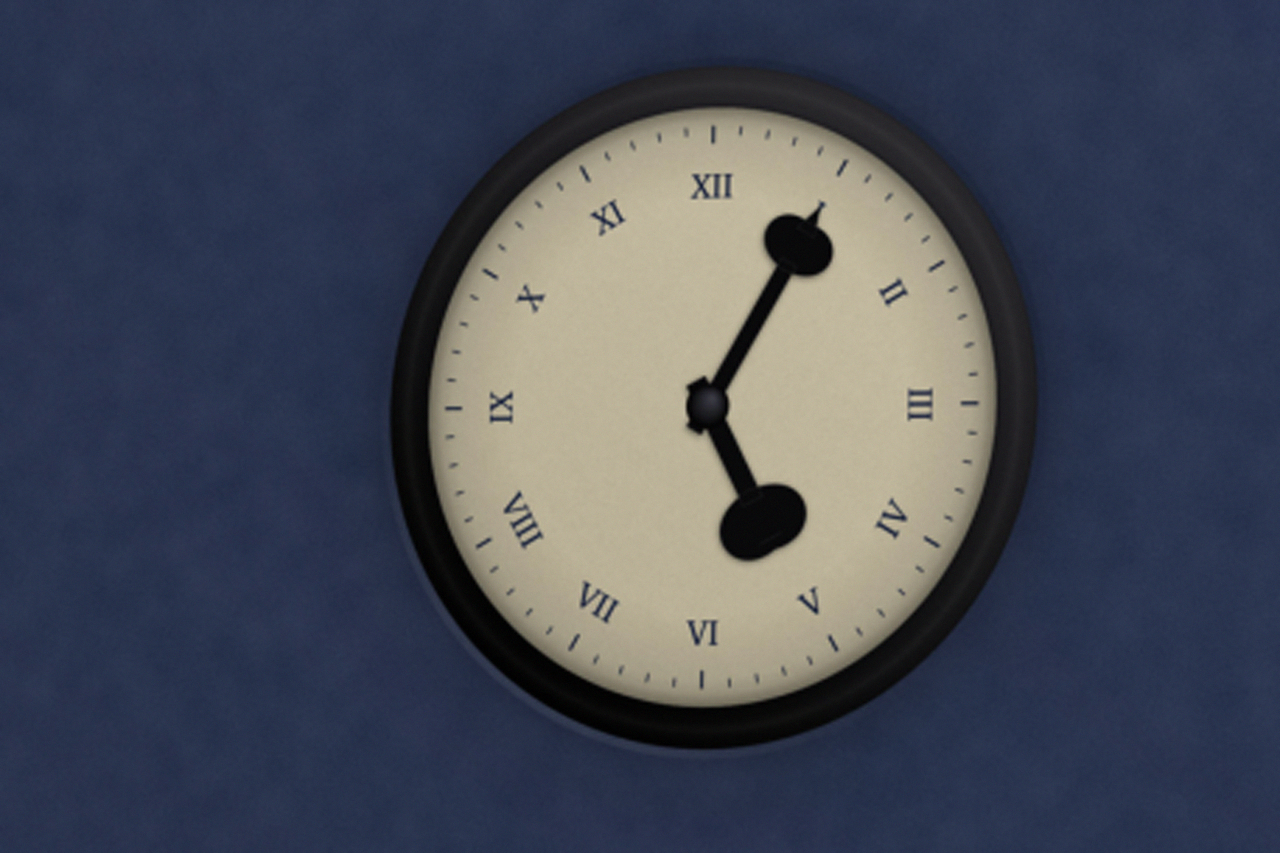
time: 5:05
